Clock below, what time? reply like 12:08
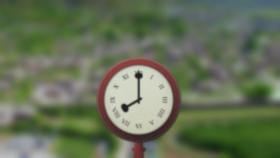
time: 8:00
